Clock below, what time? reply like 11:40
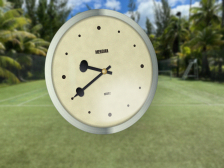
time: 9:40
